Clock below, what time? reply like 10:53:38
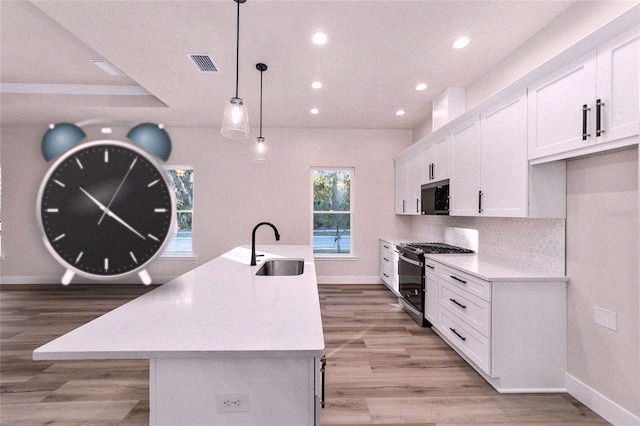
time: 10:21:05
